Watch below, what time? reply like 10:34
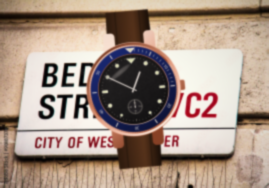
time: 12:50
